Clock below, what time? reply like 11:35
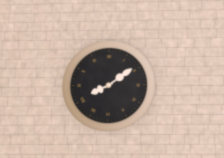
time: 8:09
